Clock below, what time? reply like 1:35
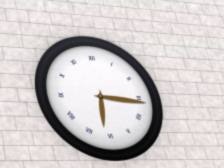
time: 6:16
